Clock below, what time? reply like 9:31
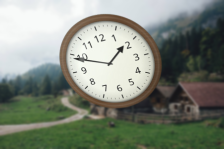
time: 1:49
